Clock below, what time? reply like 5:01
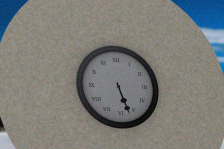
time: 5:27
